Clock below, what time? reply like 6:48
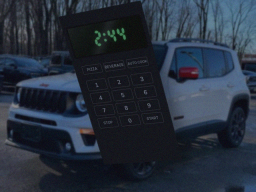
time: 2:44
